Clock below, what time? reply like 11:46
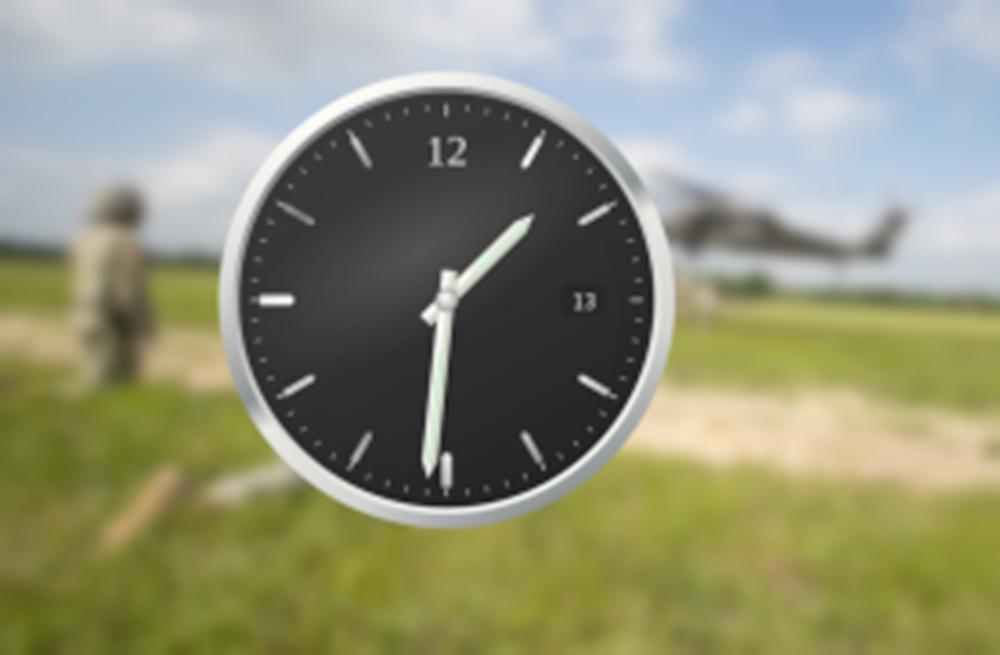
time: 1:31
